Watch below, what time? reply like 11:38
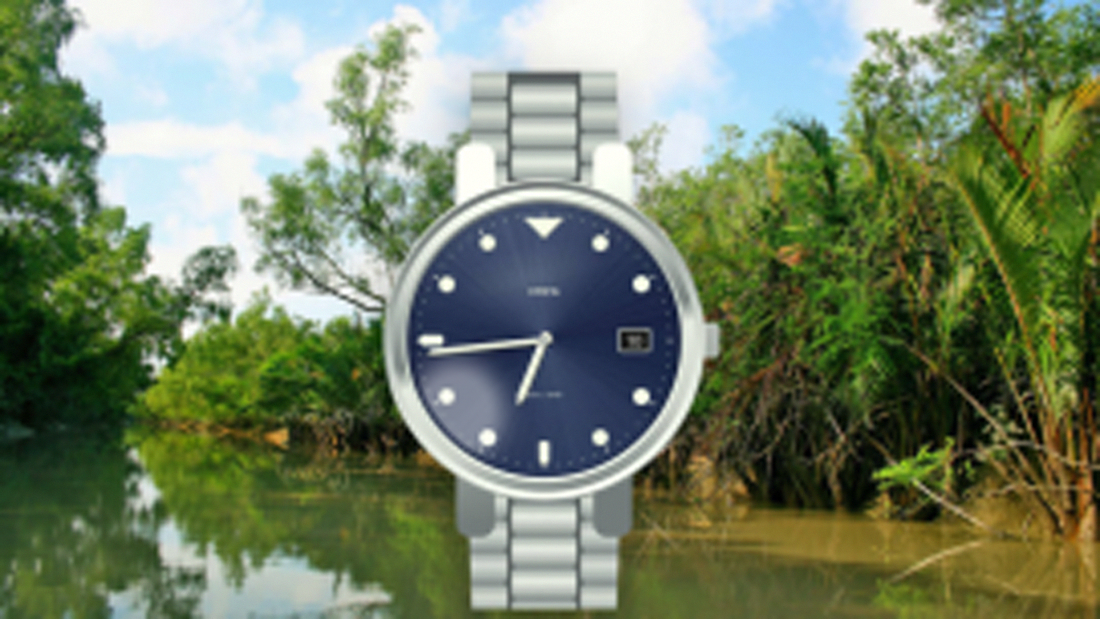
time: 6:44
